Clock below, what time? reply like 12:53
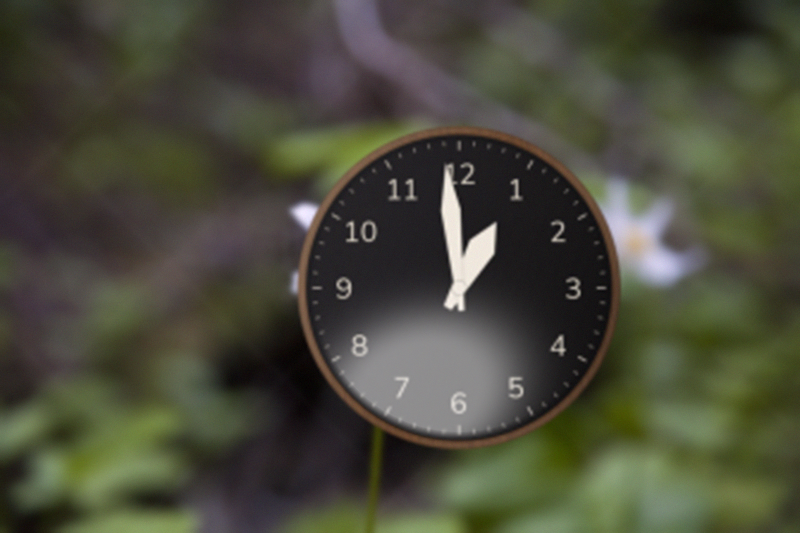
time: 12:59
